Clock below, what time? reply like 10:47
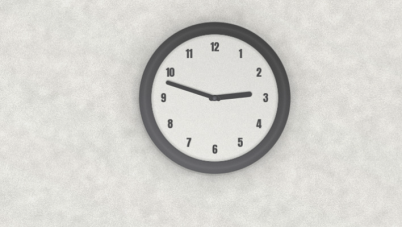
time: 2:48
